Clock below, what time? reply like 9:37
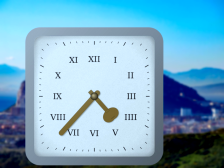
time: 4:37
